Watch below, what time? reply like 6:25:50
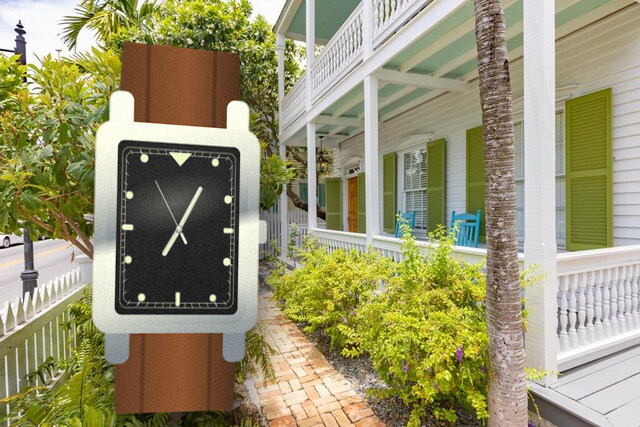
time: 7:04:55
